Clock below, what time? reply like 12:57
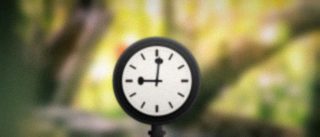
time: 9:01
